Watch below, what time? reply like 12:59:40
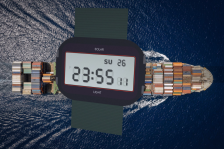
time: 23:55:11
